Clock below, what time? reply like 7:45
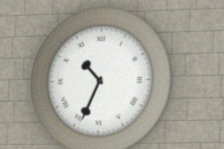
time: 10:34
